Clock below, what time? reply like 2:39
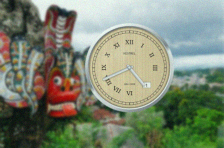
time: 4:41
